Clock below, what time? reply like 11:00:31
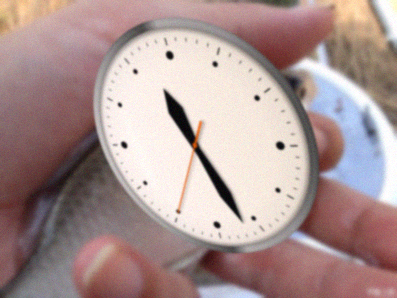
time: 11:26:35
